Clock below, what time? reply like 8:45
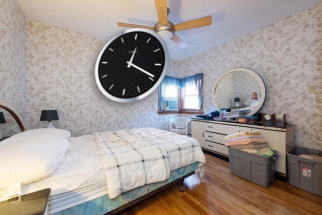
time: 12:19
